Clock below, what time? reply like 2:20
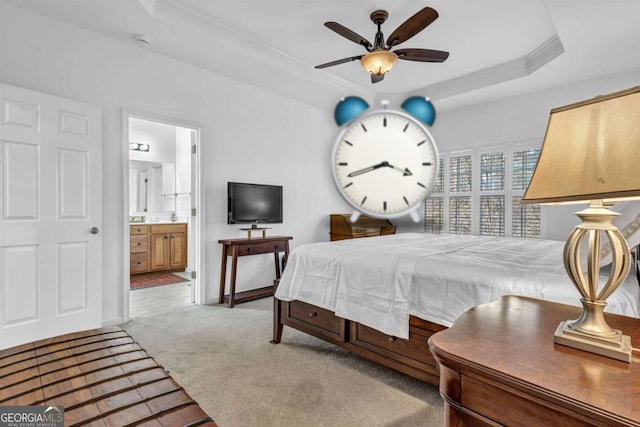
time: 3:42
